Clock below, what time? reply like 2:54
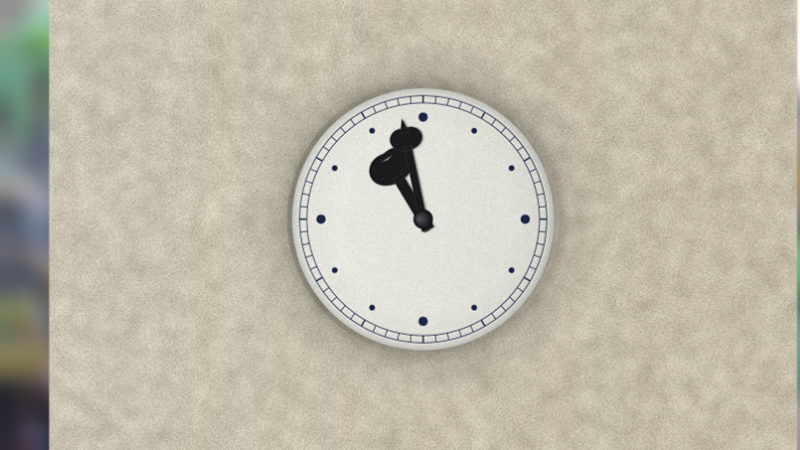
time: 10:58
